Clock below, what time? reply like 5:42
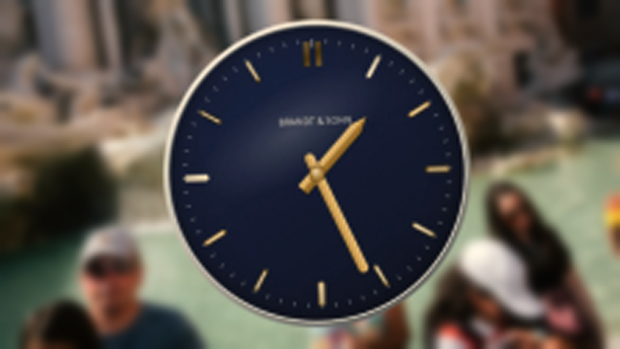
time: 1:26
